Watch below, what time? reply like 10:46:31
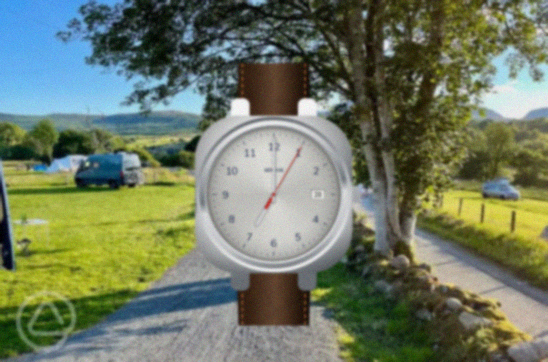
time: 7:00:05
